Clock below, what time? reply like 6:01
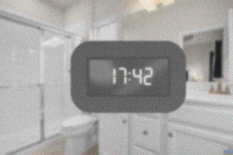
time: 17:42
